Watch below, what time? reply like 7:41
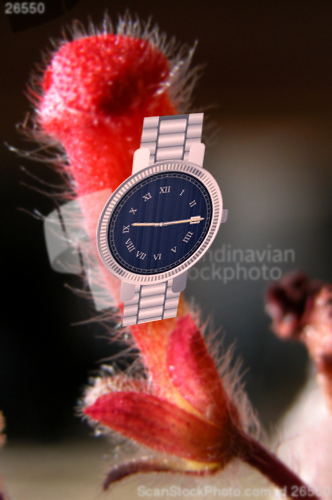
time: 9:15
